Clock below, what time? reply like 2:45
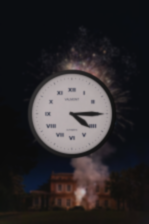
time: 4:15
